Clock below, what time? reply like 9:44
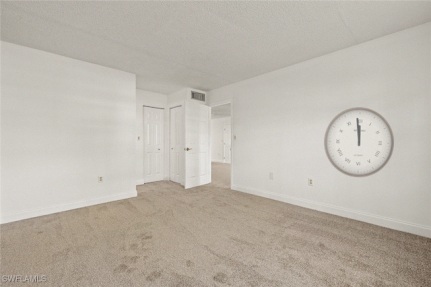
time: 11:59
